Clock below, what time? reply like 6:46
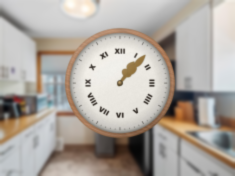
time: 1:07
